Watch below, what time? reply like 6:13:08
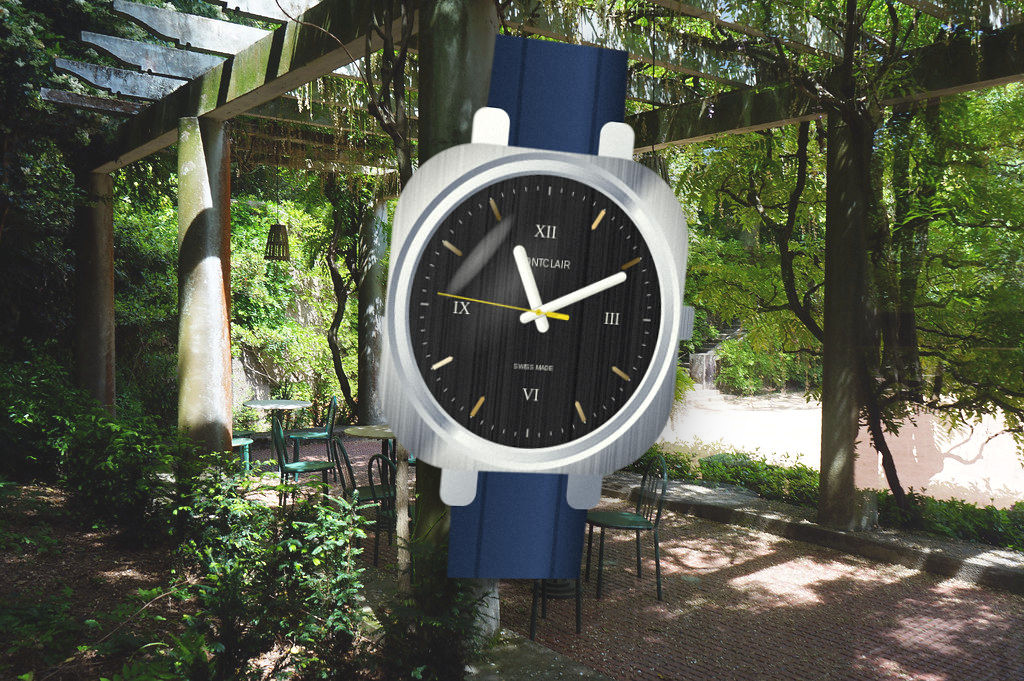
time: 11:10:46
